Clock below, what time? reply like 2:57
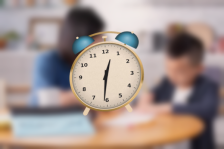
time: 12:31
